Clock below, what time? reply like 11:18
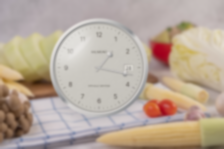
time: 1:17
